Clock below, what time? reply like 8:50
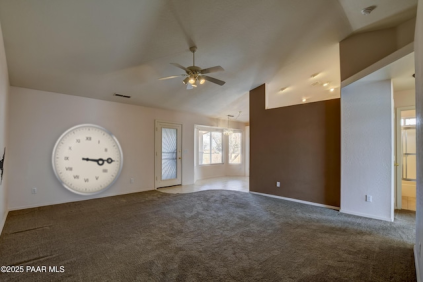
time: 3:15
